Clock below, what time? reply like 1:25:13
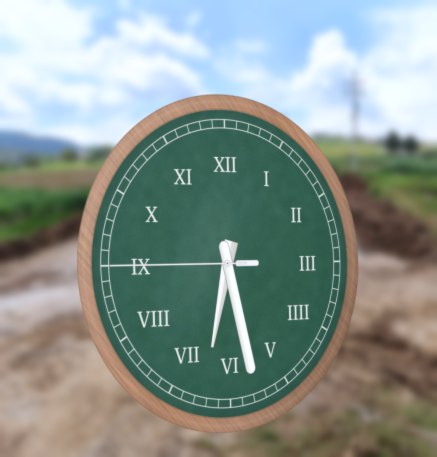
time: 6:27:45
